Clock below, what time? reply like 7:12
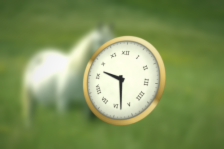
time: 9:28
